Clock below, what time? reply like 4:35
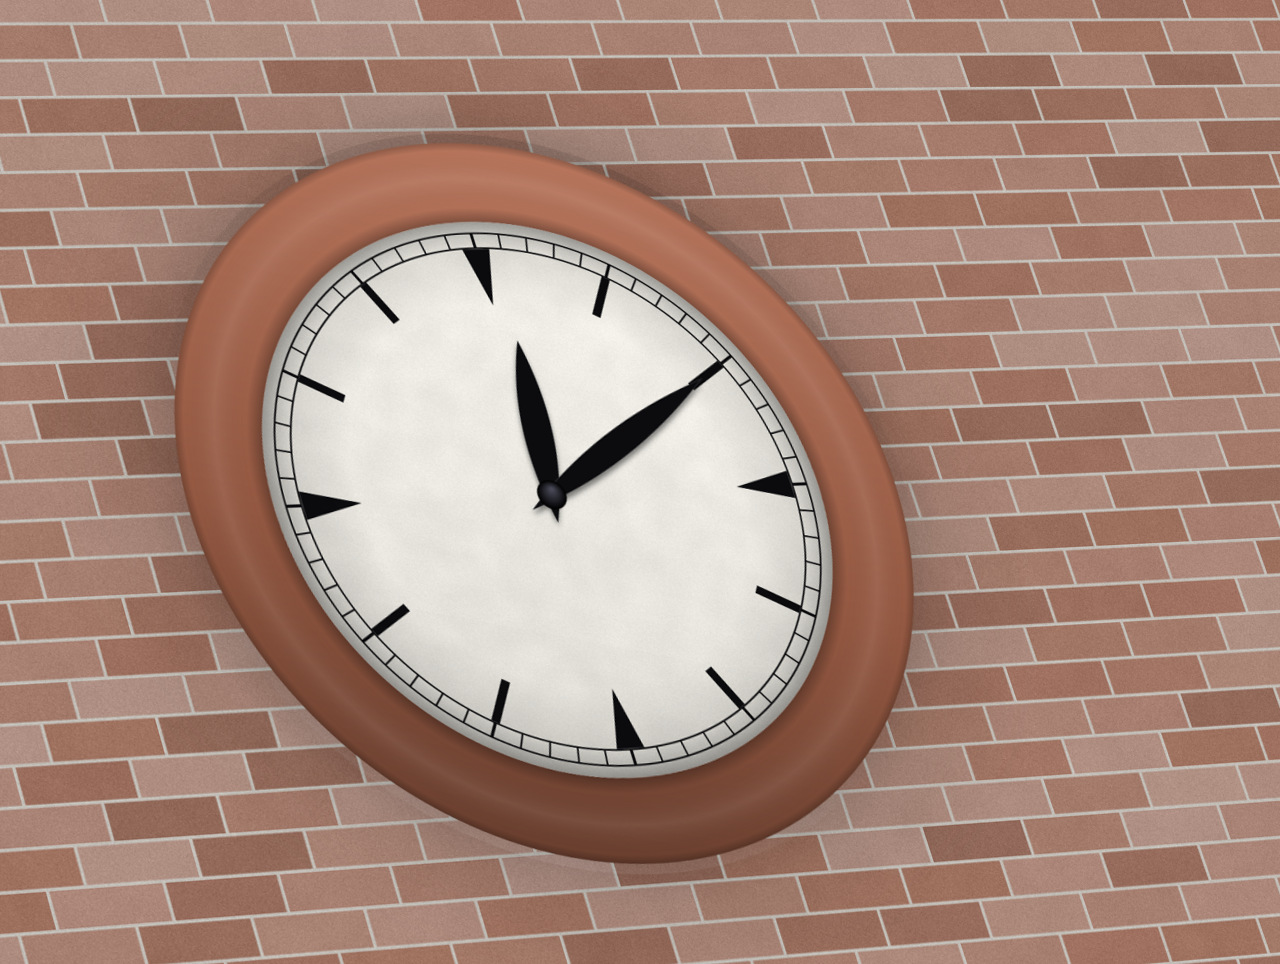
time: 12:10
